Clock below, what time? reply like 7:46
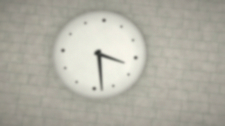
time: 3:28
